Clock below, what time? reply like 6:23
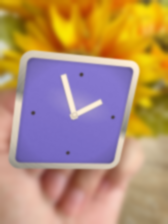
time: 1:56
